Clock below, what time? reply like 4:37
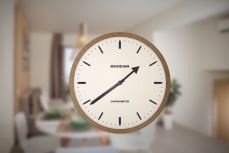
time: 1:39
